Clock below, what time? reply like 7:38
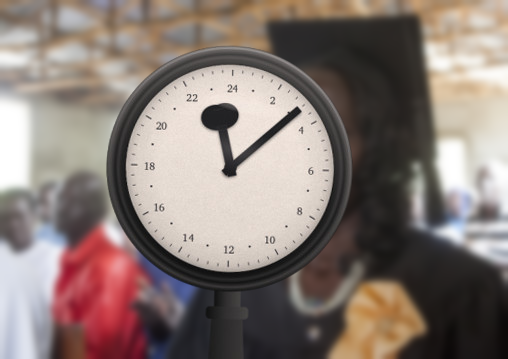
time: 23:08
